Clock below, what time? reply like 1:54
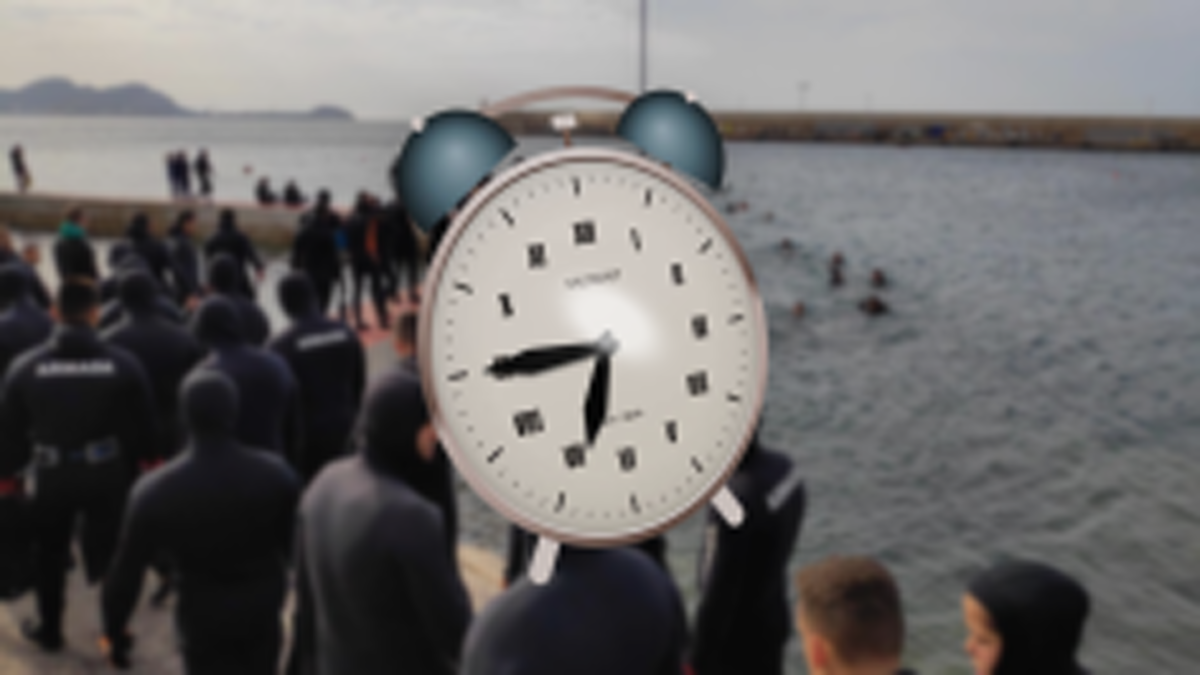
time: 6:45
